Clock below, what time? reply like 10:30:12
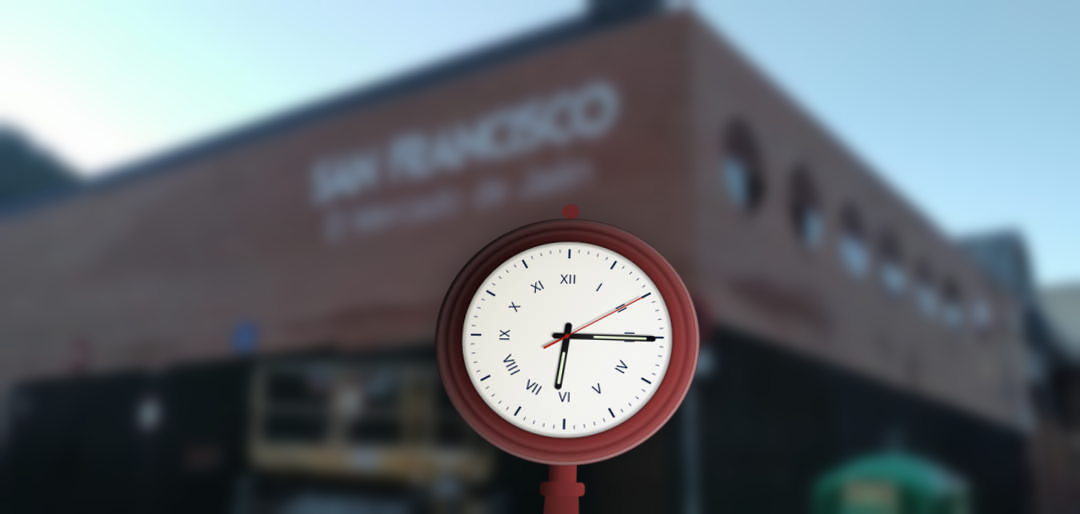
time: 6:15:10
